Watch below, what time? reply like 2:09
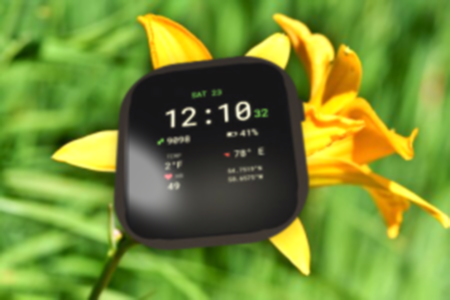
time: 12:10
